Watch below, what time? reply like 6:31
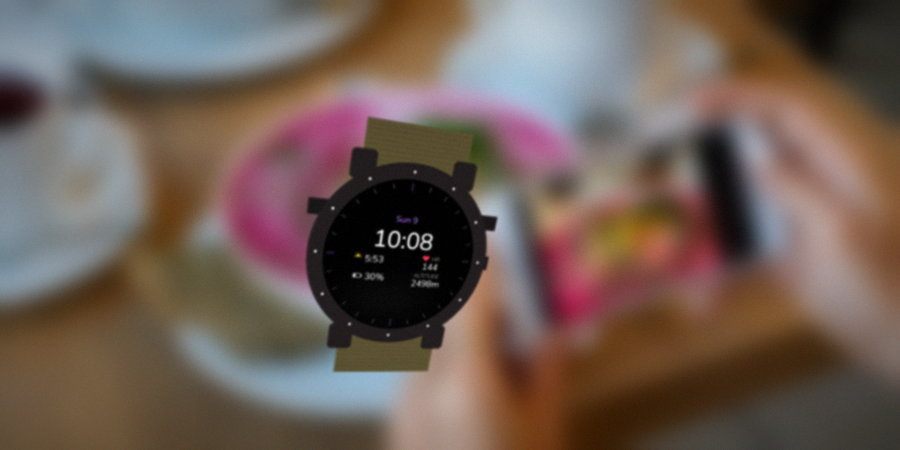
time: 10:08
